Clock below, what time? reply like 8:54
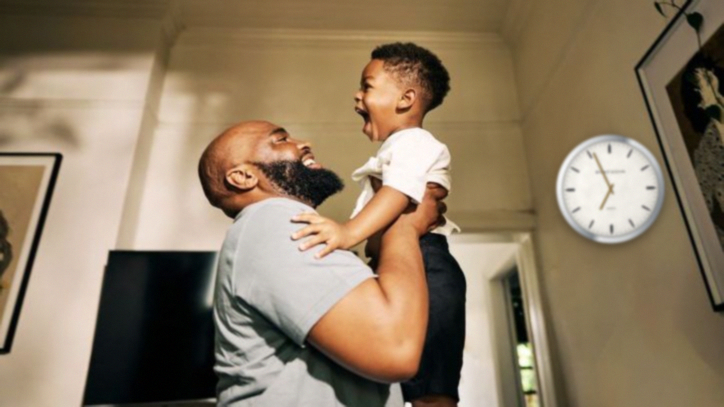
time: 6:56
